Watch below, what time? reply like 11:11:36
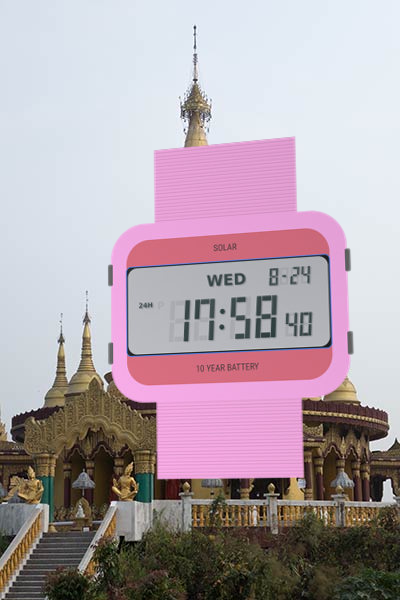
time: 17:58:40
